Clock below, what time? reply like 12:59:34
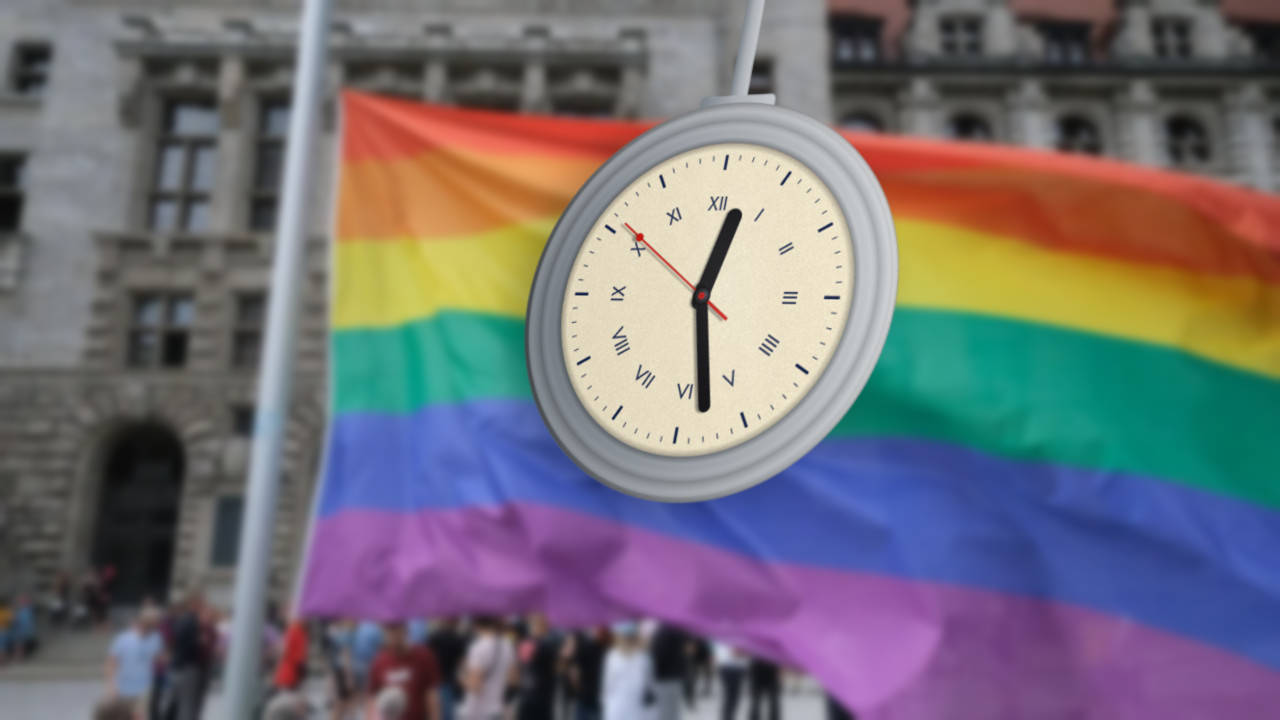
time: 12:27:51
